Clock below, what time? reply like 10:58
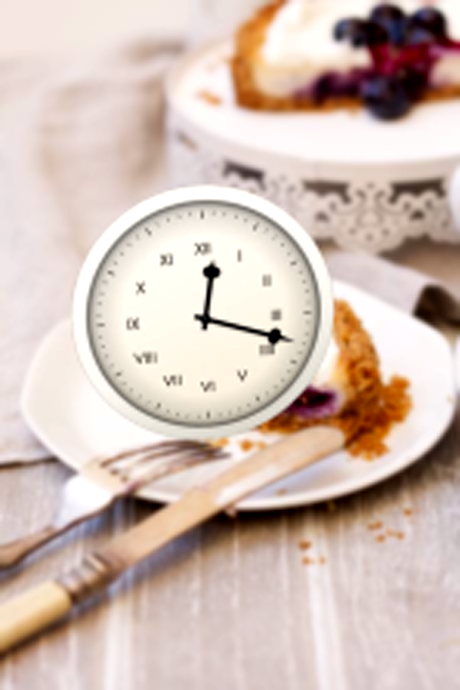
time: 12:18
